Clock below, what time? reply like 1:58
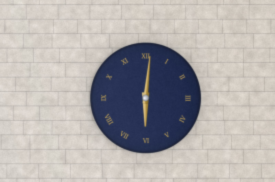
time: 6:01
